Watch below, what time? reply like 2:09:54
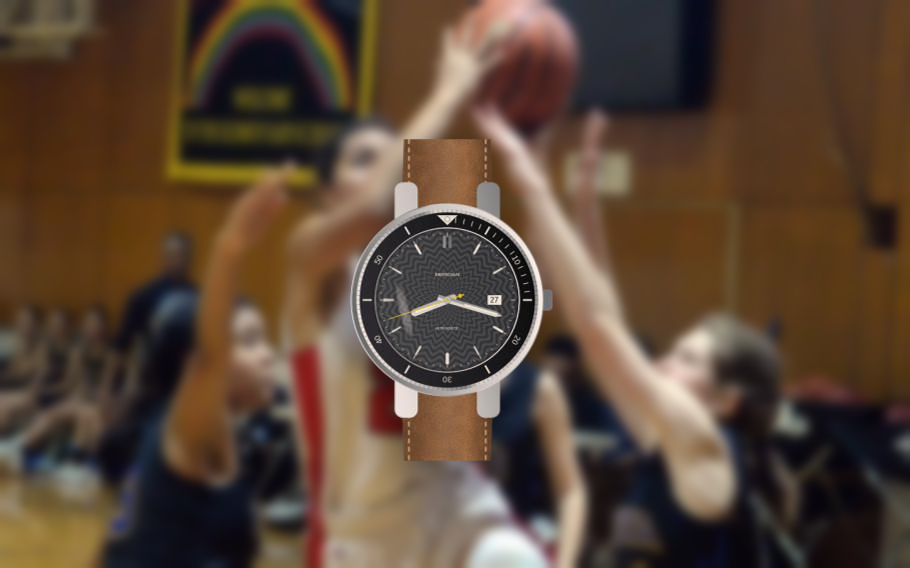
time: 8:17:42
